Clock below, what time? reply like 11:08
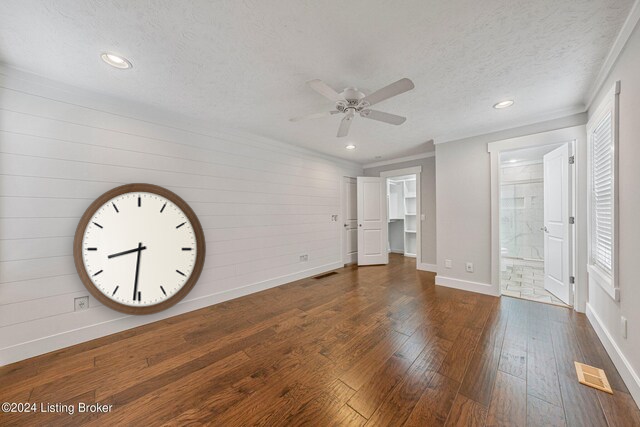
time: 8:31
